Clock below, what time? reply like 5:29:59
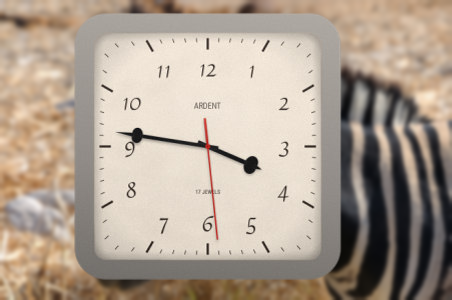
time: 3:46:29
